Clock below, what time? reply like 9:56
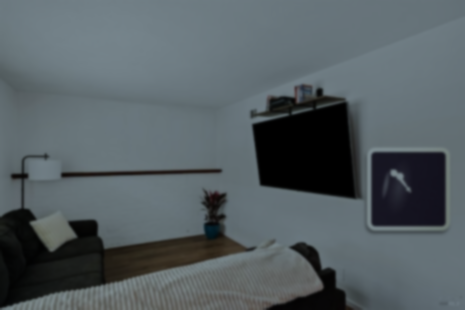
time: 10:53
